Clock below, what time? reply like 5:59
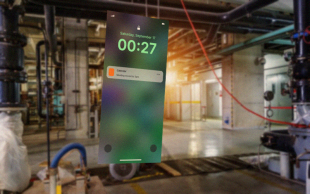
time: 0:27
